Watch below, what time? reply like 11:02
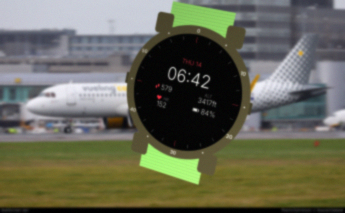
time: 6:42
